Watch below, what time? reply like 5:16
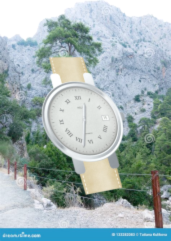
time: 12:33
